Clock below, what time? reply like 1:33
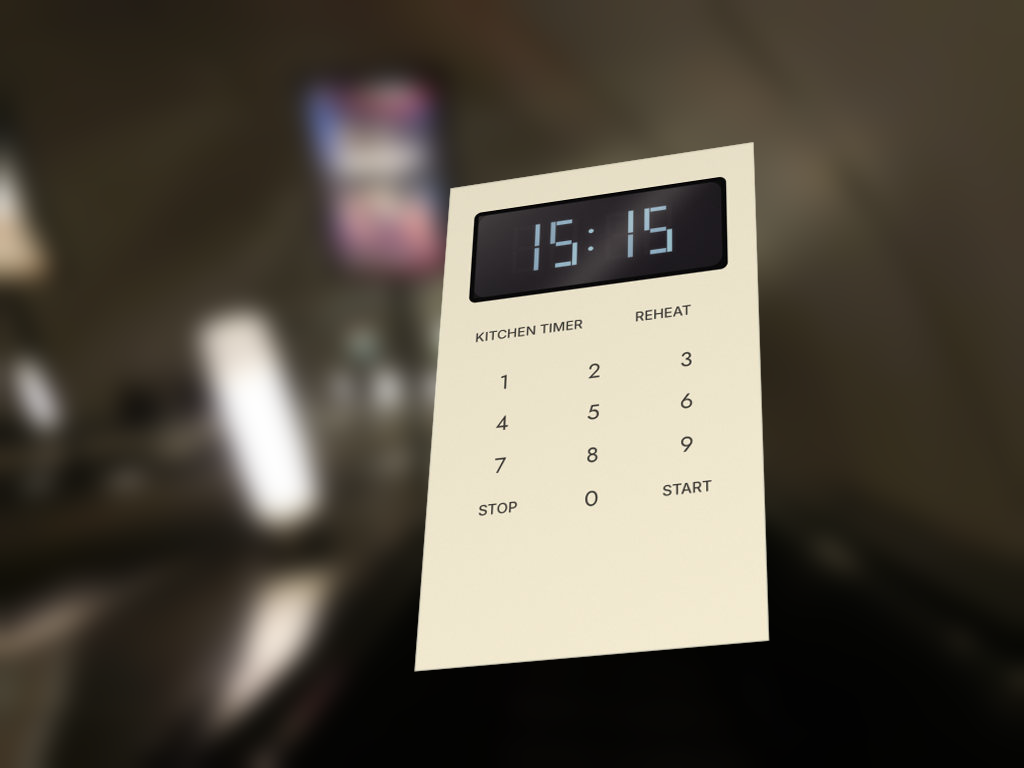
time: 15:15
